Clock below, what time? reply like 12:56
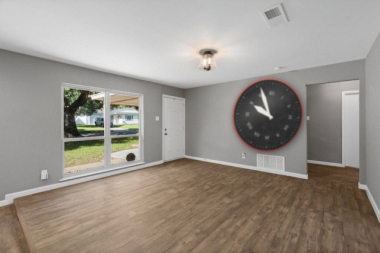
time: 9:56
